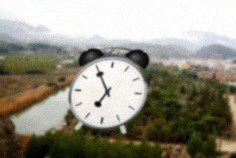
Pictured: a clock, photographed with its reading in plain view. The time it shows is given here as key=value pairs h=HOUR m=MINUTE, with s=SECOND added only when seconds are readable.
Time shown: h=6 m=55
